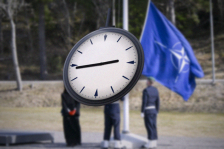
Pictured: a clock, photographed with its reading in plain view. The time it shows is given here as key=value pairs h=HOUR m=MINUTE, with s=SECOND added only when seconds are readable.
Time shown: h=2 m=44
